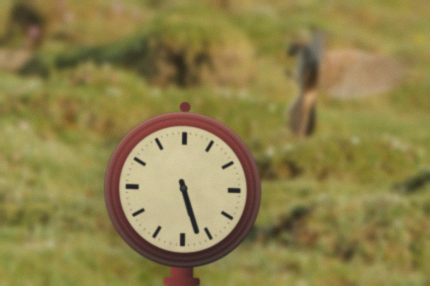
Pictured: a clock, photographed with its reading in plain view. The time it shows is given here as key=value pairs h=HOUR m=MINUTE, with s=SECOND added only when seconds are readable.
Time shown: h=5 m=27
